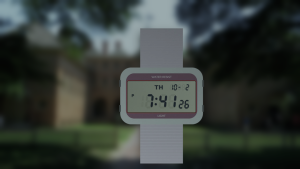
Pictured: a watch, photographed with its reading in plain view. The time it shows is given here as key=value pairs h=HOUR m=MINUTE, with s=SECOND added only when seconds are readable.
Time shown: h=7 m=41 s=26
